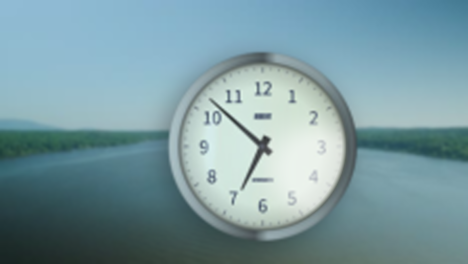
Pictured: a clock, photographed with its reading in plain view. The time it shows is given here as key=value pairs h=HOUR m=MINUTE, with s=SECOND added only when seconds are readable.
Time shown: h=6 m=52
